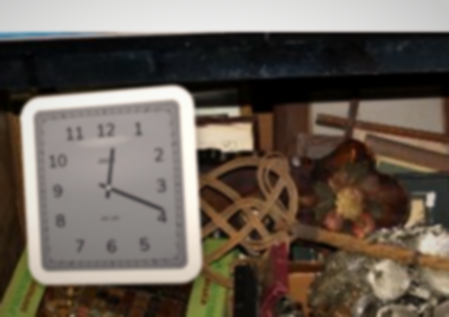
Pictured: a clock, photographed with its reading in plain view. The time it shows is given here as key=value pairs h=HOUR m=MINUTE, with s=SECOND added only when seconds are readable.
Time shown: h=12 m=19
